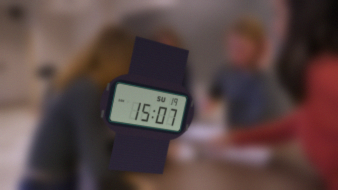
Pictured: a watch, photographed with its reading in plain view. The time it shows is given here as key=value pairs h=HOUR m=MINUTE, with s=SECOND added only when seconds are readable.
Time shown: h=15 m=7
